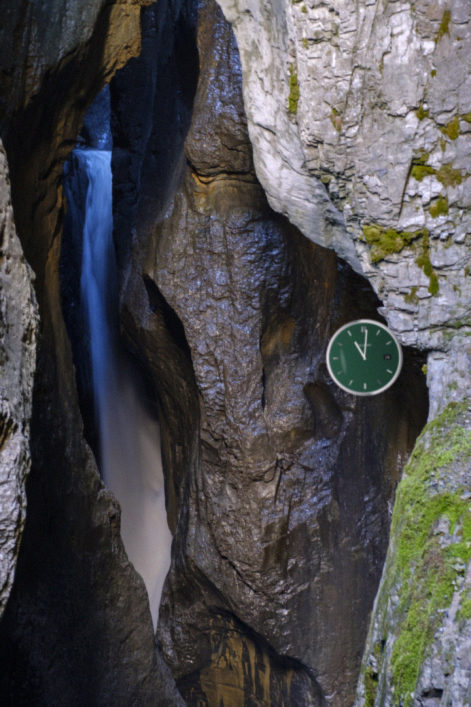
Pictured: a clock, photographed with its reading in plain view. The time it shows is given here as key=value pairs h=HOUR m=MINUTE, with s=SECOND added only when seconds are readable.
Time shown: h=11 m=1
